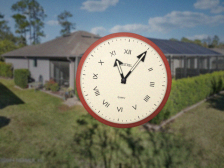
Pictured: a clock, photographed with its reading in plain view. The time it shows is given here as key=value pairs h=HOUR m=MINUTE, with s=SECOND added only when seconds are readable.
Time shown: h=11 m=5
